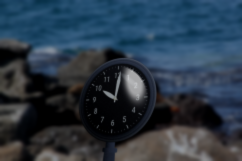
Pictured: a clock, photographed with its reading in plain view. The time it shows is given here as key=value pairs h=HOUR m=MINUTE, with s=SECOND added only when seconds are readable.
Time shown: h=10 m=1
